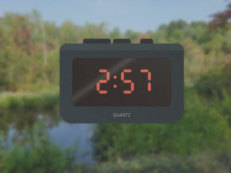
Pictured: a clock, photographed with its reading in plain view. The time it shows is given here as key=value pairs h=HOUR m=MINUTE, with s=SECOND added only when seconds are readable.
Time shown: h=2 m=57
